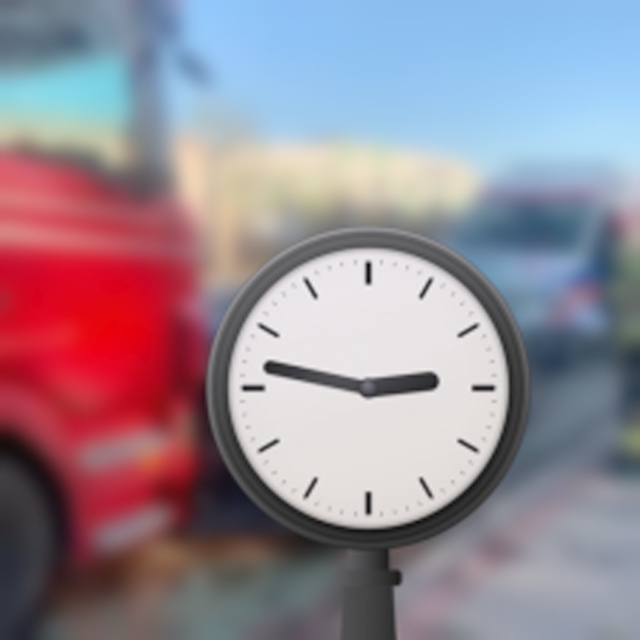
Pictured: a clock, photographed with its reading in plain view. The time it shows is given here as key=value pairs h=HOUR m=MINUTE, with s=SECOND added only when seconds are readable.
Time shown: h=2 m=47
